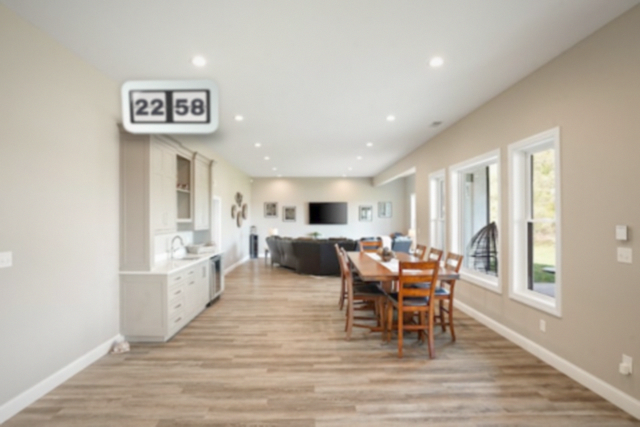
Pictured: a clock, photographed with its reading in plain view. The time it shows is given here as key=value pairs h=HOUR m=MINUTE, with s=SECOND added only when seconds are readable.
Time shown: h=22 m=58
